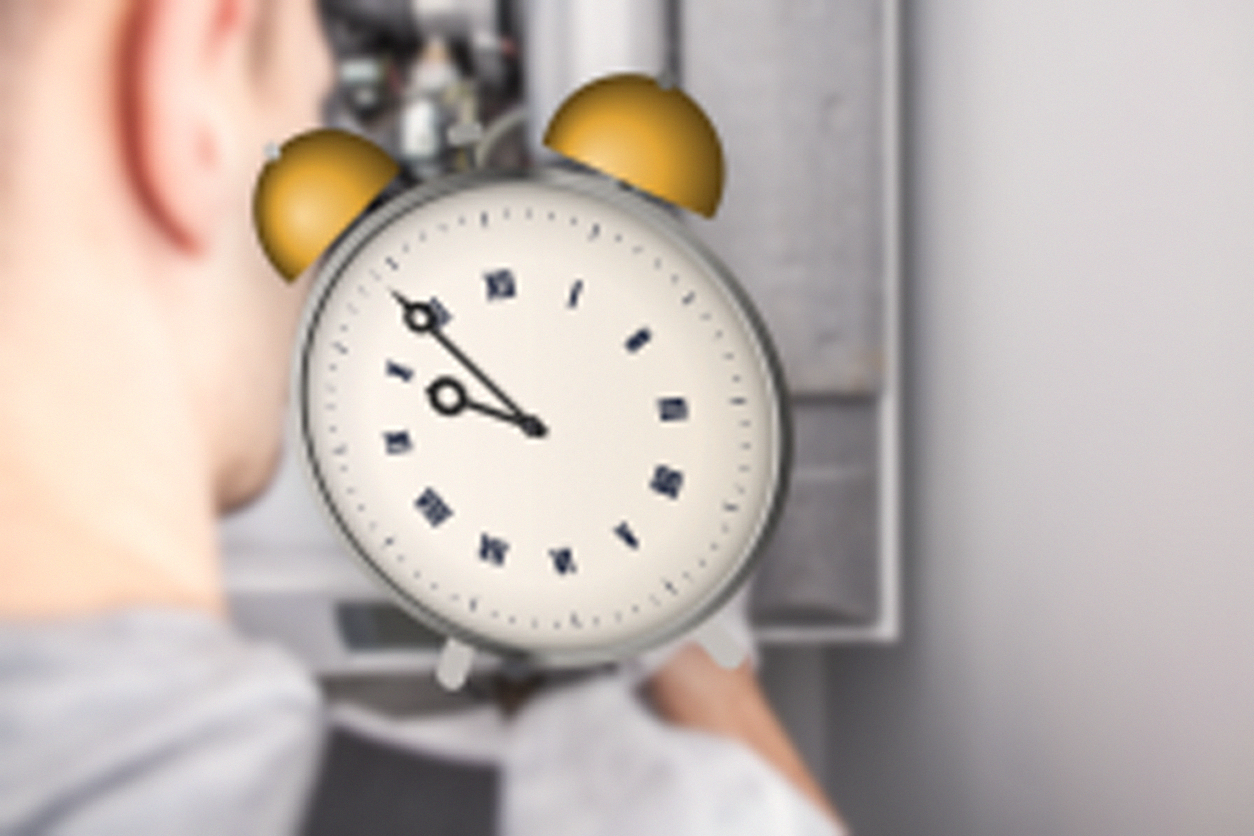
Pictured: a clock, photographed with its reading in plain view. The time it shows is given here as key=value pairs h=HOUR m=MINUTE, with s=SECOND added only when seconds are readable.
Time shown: h=9 m=54
